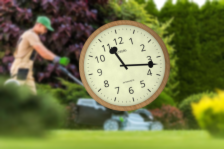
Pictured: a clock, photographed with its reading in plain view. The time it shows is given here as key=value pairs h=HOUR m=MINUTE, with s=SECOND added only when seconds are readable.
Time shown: h=11 m=17
